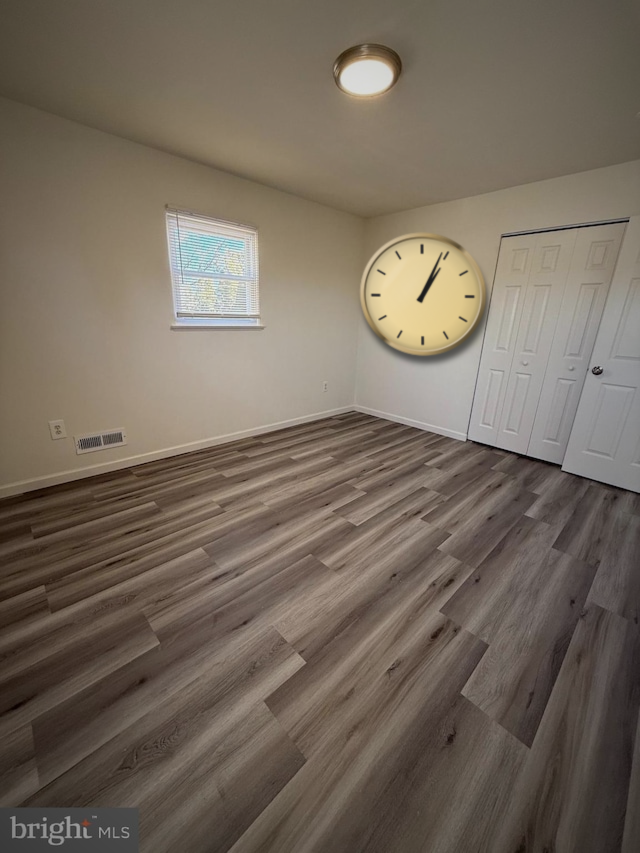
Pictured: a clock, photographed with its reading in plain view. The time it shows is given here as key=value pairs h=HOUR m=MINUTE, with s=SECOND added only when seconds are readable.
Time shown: h=1 m=4
